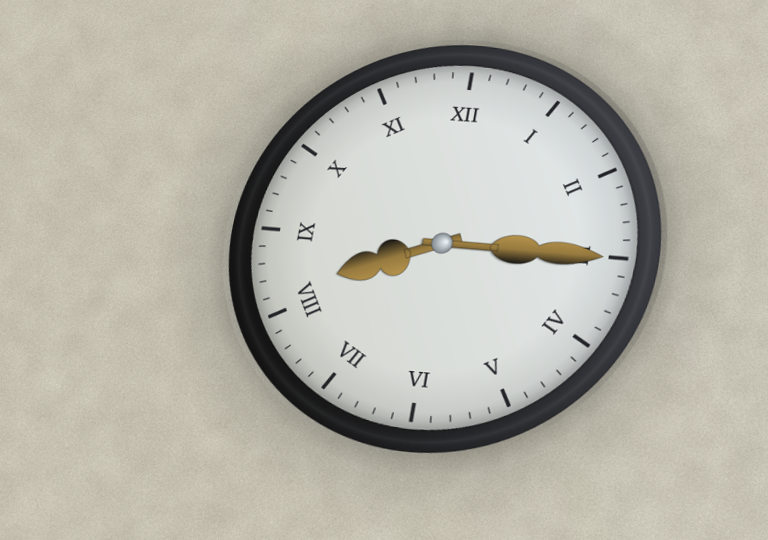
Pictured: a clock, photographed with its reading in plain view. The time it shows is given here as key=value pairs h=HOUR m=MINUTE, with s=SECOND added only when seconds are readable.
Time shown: h=8 m=15
